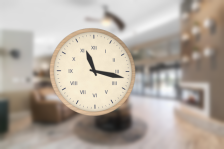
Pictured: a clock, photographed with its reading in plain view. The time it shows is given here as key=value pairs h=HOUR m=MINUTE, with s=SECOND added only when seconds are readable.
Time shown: h=11 m=17
